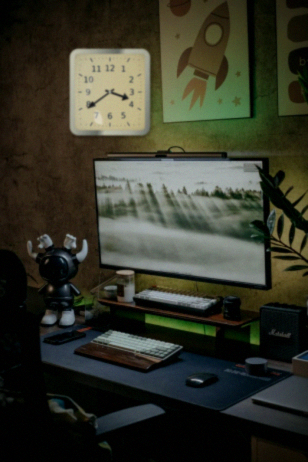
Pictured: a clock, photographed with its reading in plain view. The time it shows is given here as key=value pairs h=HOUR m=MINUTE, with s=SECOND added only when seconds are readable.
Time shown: h=3 m=39
